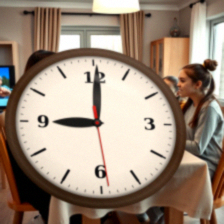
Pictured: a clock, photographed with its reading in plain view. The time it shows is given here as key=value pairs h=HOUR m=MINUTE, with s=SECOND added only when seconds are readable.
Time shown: h=9 m=0 s=29
